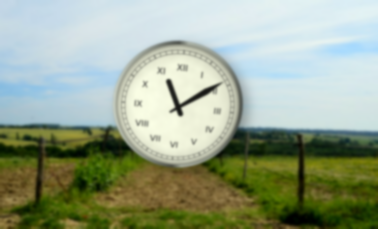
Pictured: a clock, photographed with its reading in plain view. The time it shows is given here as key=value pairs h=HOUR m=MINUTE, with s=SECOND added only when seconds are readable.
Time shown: h=11 m=9
